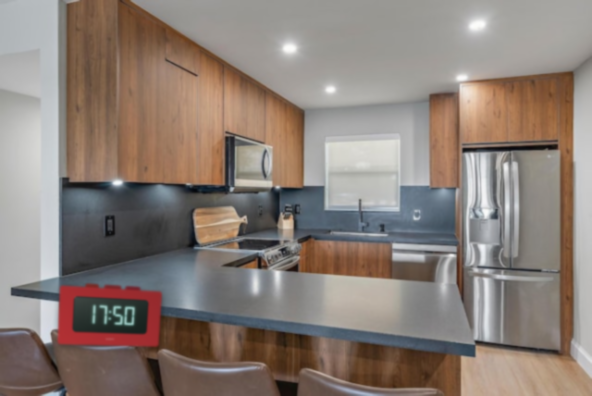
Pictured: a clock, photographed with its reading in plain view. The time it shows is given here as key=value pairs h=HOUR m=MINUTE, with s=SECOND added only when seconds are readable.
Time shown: h=17 m=50
